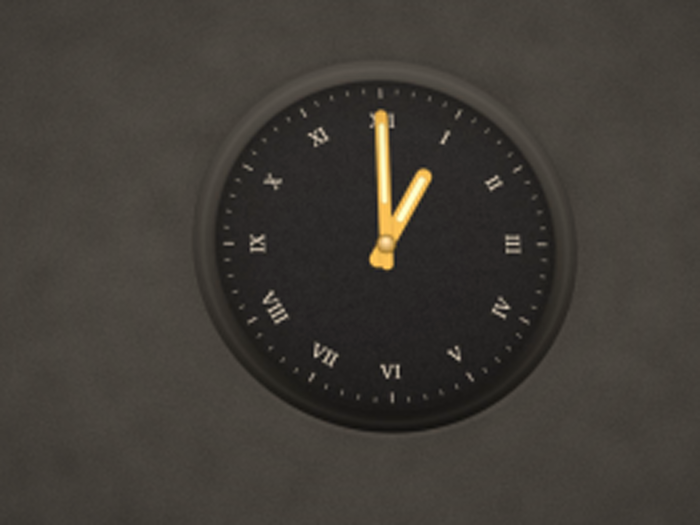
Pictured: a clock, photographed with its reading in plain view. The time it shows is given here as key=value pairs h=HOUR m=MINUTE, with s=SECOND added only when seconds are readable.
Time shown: h=1 m=0
